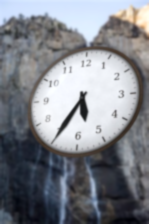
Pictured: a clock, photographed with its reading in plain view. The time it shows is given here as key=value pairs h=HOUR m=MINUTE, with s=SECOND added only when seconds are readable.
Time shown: h=5 m=35
